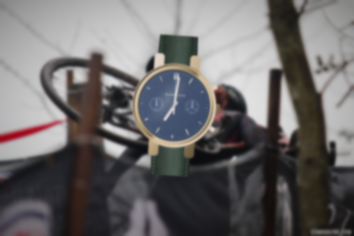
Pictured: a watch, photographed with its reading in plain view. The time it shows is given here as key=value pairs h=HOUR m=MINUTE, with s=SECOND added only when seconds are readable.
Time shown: h=7 m=1
